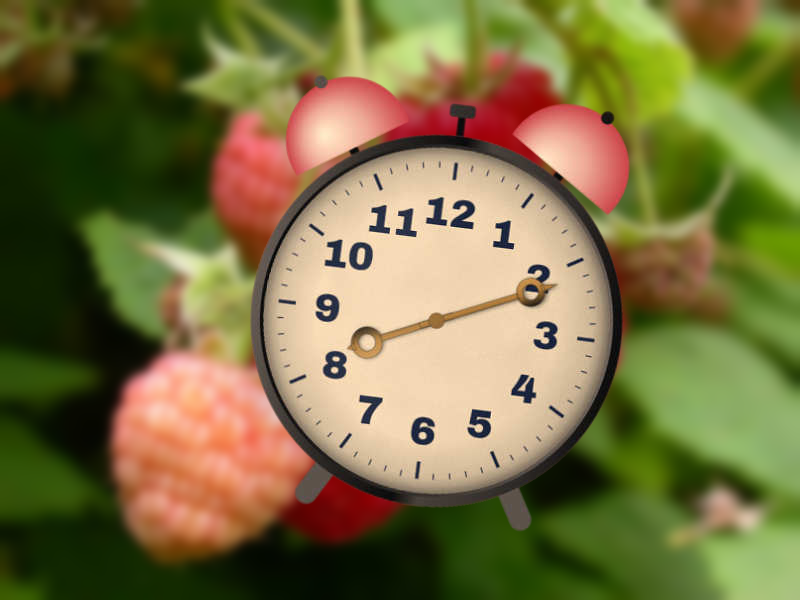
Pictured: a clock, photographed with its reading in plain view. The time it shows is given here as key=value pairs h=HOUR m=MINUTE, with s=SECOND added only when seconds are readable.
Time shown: h=8 m=11
